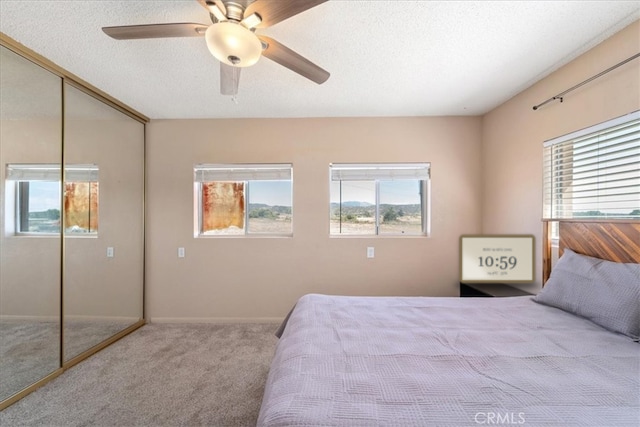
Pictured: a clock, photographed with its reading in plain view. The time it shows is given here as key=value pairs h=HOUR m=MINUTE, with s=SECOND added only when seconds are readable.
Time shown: h=10 m=59
